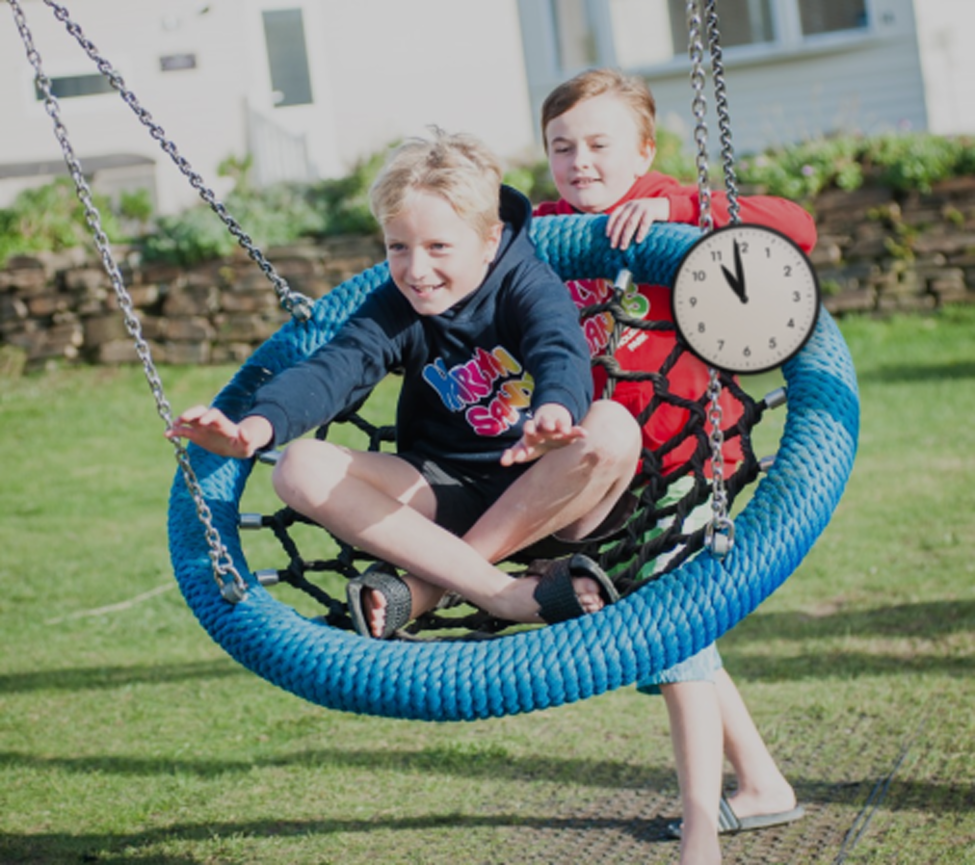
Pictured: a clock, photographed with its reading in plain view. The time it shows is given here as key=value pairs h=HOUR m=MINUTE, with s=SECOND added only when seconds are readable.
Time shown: h=10 m=59
